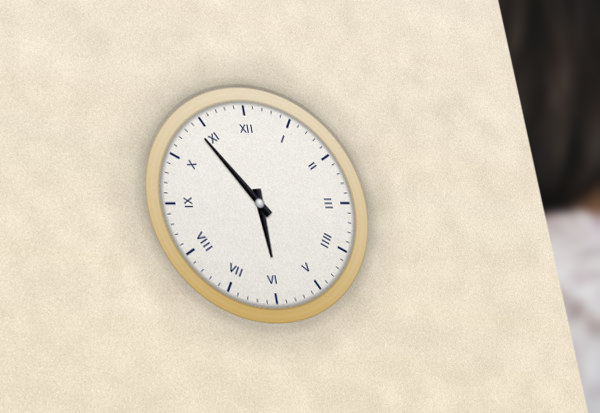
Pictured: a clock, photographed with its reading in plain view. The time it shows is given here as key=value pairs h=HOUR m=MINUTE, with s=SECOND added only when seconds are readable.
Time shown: h=5 m=54
